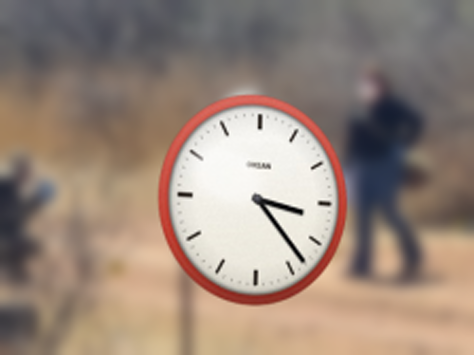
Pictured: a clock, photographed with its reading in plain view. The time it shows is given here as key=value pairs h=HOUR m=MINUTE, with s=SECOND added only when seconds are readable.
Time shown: h=3 m=23
